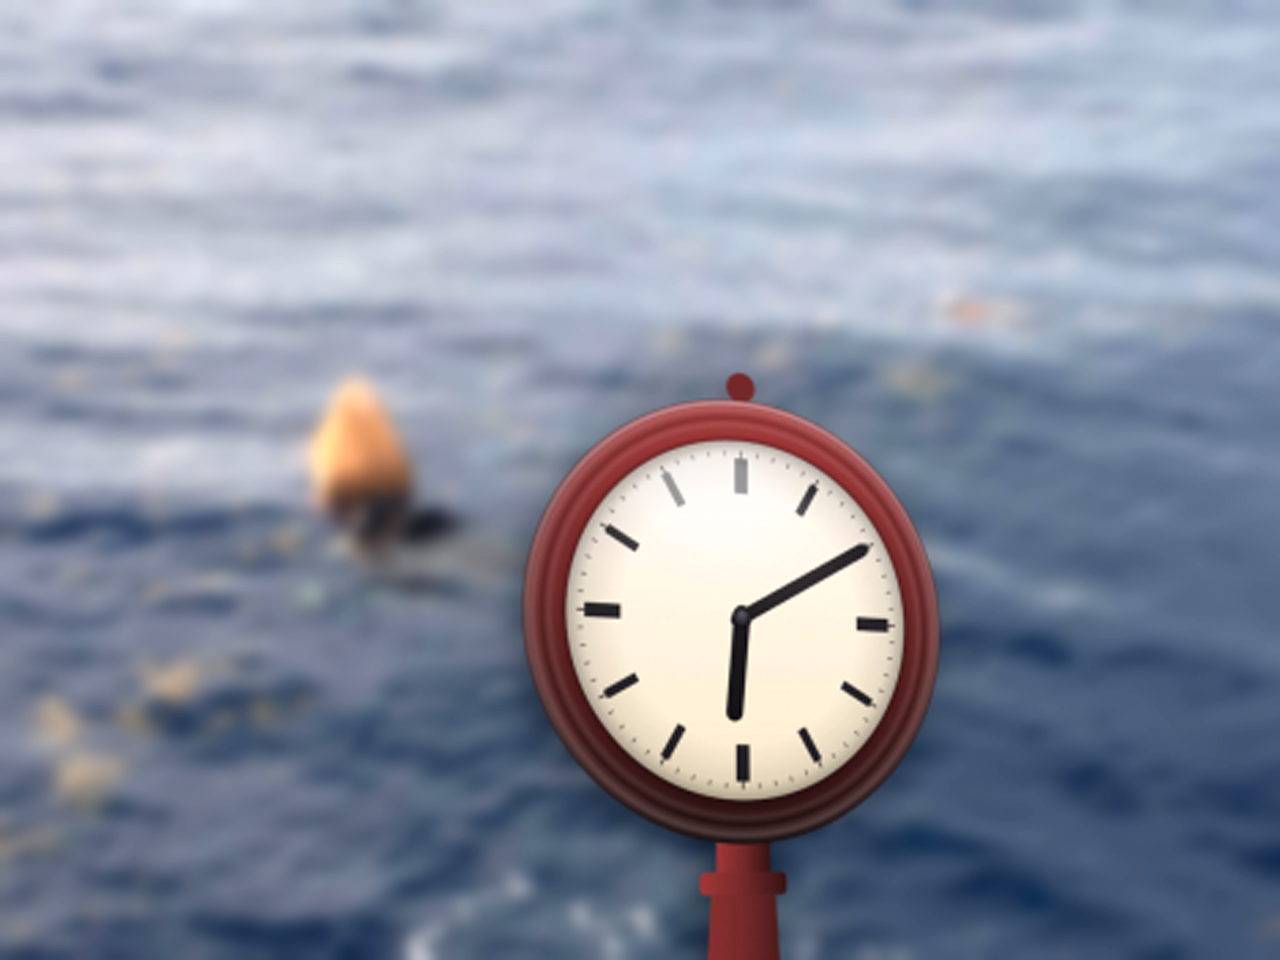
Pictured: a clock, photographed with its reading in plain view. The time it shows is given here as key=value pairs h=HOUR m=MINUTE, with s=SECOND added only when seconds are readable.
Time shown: h=6 m=10
